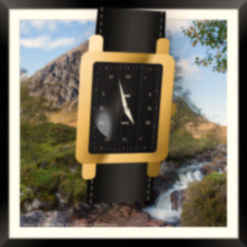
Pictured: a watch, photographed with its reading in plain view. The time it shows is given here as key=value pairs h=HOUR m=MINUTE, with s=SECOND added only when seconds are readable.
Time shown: h=4 m=57
